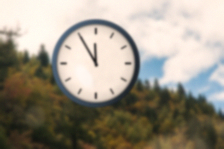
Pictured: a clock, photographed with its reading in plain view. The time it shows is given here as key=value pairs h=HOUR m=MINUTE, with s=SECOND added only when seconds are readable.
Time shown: h=11 m=55
